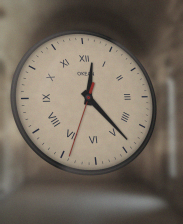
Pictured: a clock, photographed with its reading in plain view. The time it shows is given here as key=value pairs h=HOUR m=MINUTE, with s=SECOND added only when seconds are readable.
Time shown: h=12 m=23 s=34
